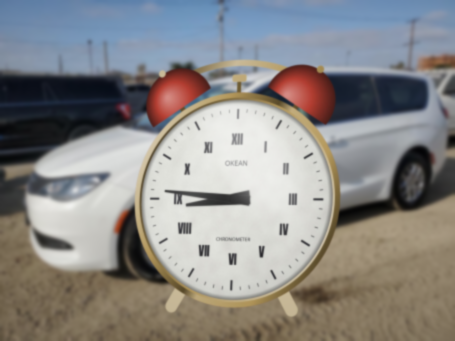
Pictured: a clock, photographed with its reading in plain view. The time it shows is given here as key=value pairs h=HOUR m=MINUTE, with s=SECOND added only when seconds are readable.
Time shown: h=8 m=46
